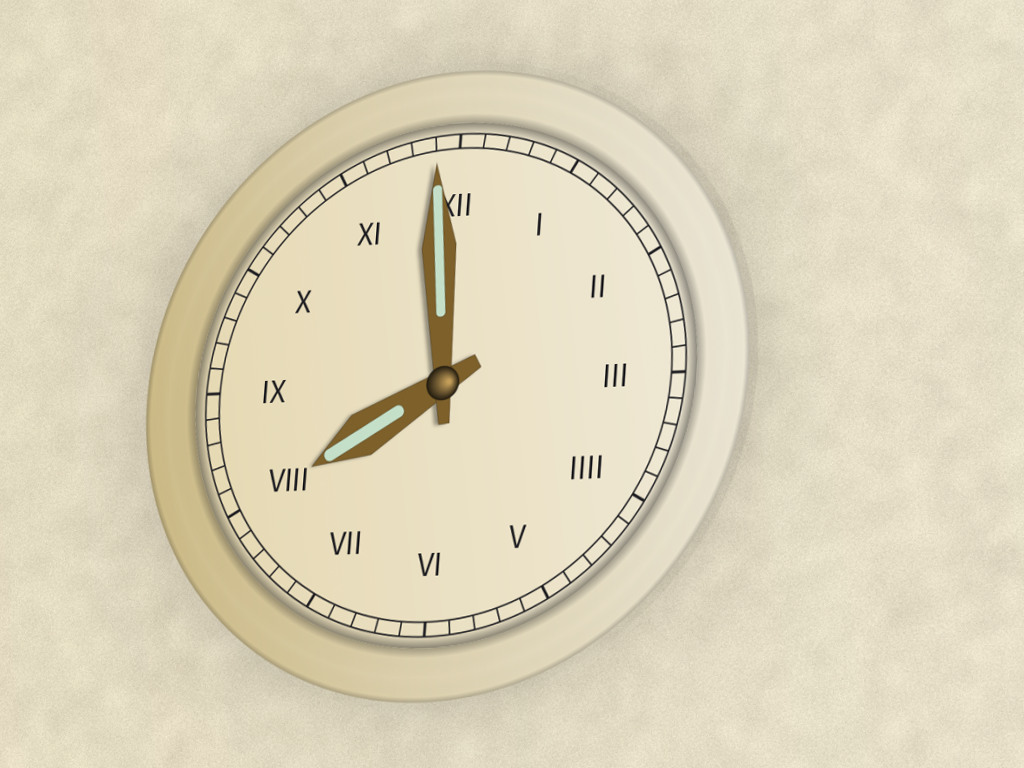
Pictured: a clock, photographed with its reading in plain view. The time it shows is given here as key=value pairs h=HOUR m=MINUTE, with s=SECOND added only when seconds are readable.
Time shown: h=7 m=59
